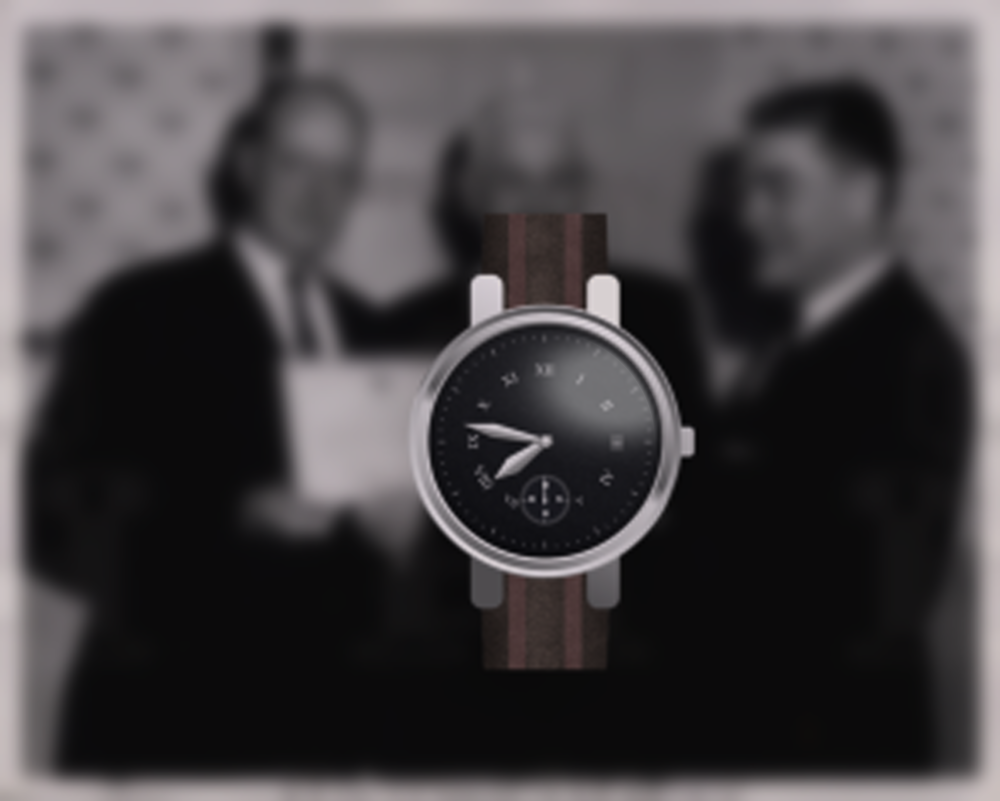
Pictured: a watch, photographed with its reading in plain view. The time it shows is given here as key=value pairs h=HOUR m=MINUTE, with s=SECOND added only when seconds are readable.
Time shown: h=7 m=47
